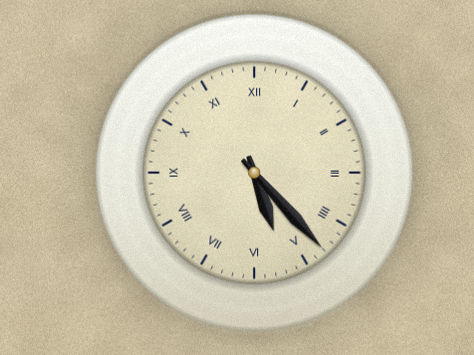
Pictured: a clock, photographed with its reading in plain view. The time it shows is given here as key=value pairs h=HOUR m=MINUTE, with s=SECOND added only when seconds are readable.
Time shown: h=5 m=23
